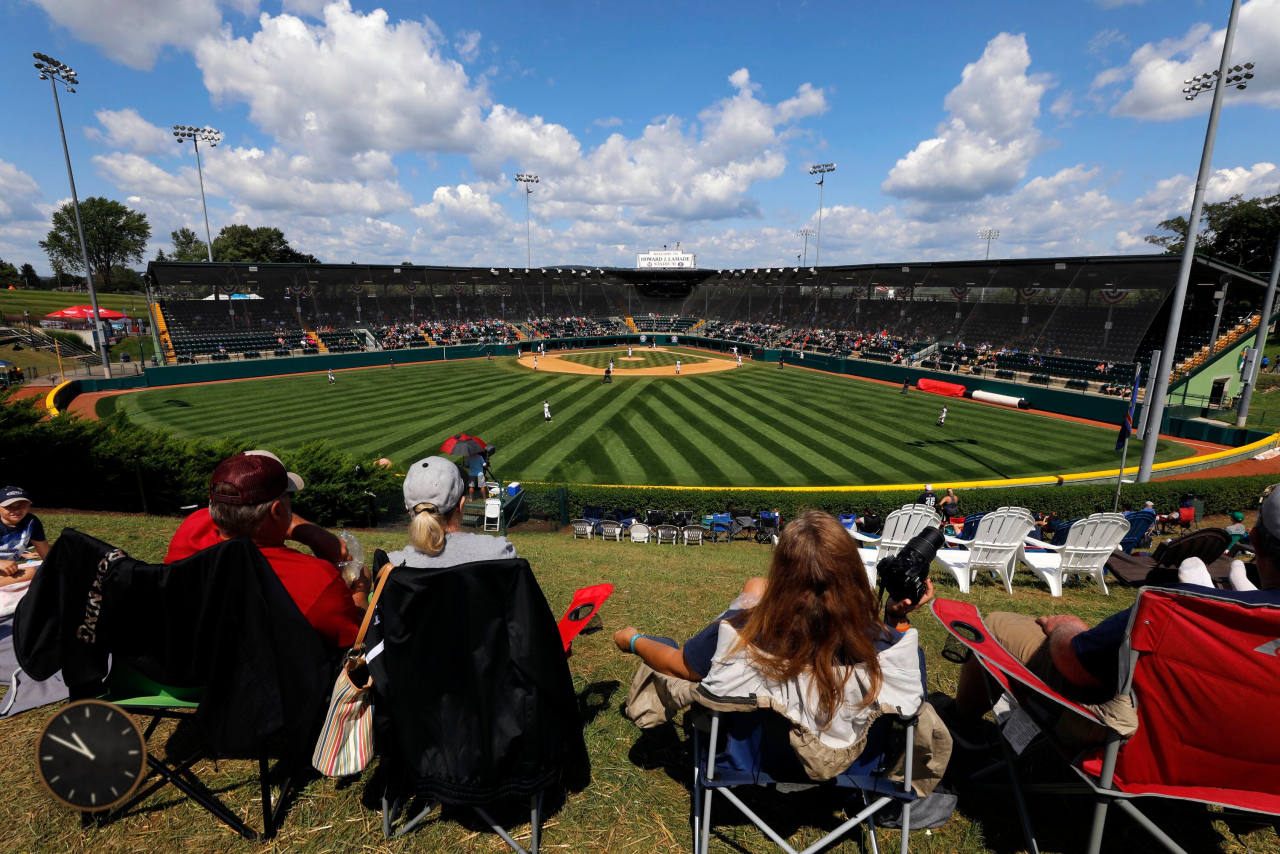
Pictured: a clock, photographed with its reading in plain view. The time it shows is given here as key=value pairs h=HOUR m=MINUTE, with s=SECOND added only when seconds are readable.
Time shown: h=10 m=50
